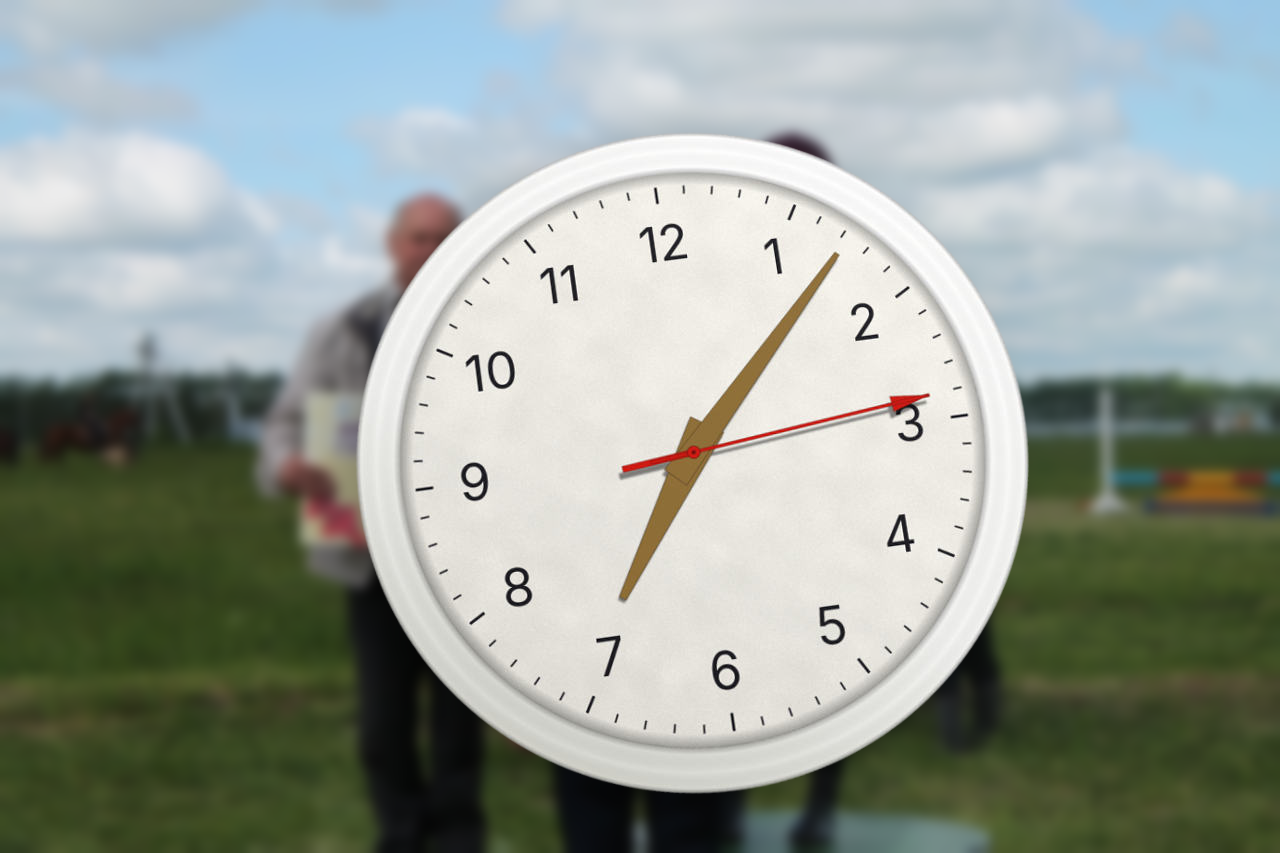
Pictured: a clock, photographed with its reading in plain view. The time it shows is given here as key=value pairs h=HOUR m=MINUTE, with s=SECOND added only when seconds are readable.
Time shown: h=7 m=7 s=14
